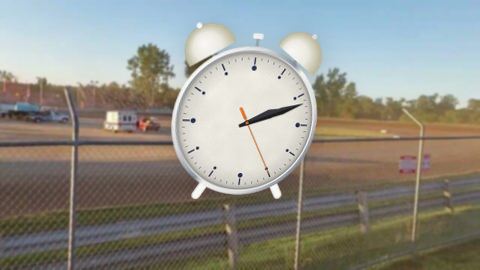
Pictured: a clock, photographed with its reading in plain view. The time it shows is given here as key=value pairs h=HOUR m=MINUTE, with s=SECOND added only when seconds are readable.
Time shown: h=2 m=11 s=25
